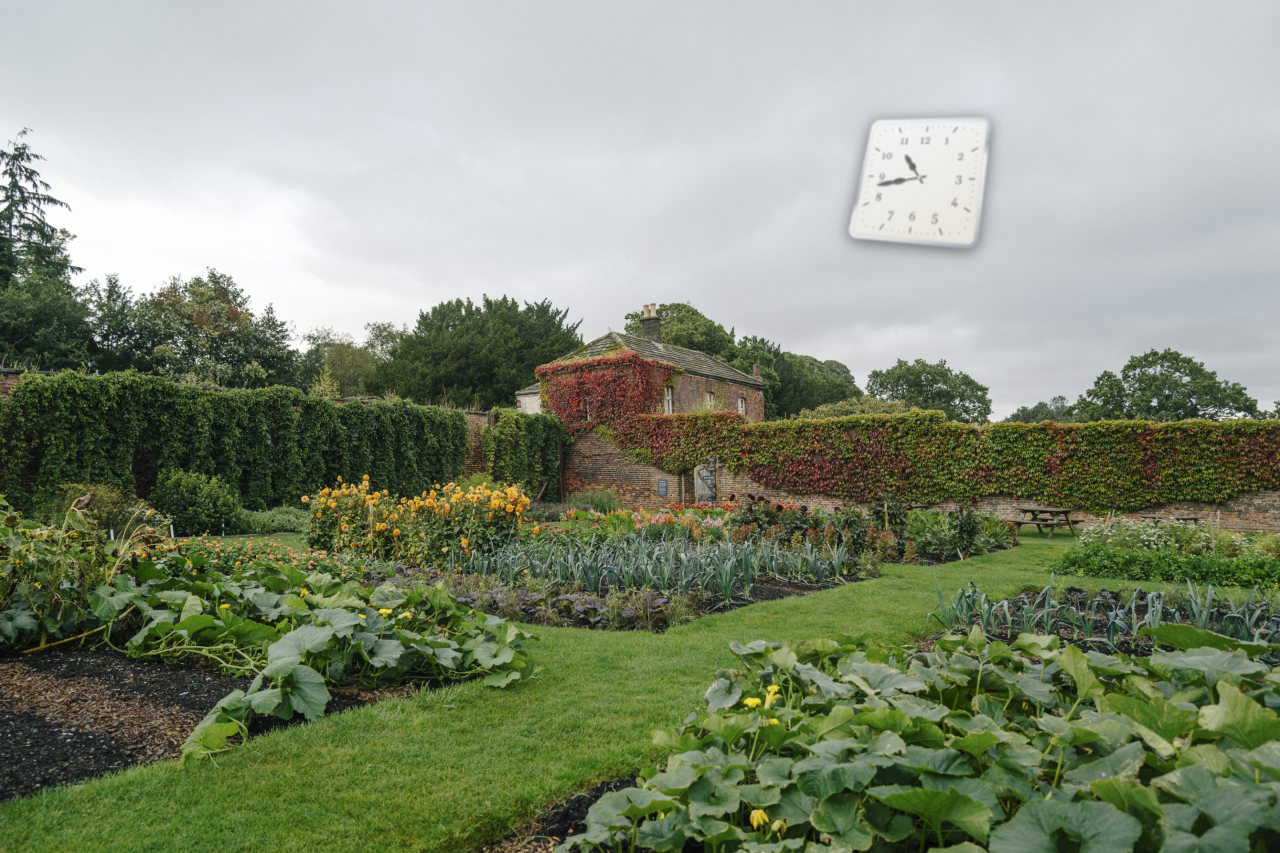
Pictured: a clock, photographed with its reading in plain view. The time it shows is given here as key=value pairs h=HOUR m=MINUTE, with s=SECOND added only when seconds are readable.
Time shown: h=10 m=43
